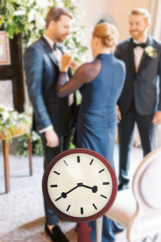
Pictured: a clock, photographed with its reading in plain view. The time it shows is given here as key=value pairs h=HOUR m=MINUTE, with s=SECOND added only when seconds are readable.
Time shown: h=3 m=40
